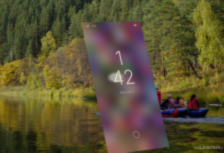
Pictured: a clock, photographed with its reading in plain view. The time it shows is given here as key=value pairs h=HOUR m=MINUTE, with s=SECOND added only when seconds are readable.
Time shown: h=1 m=42
